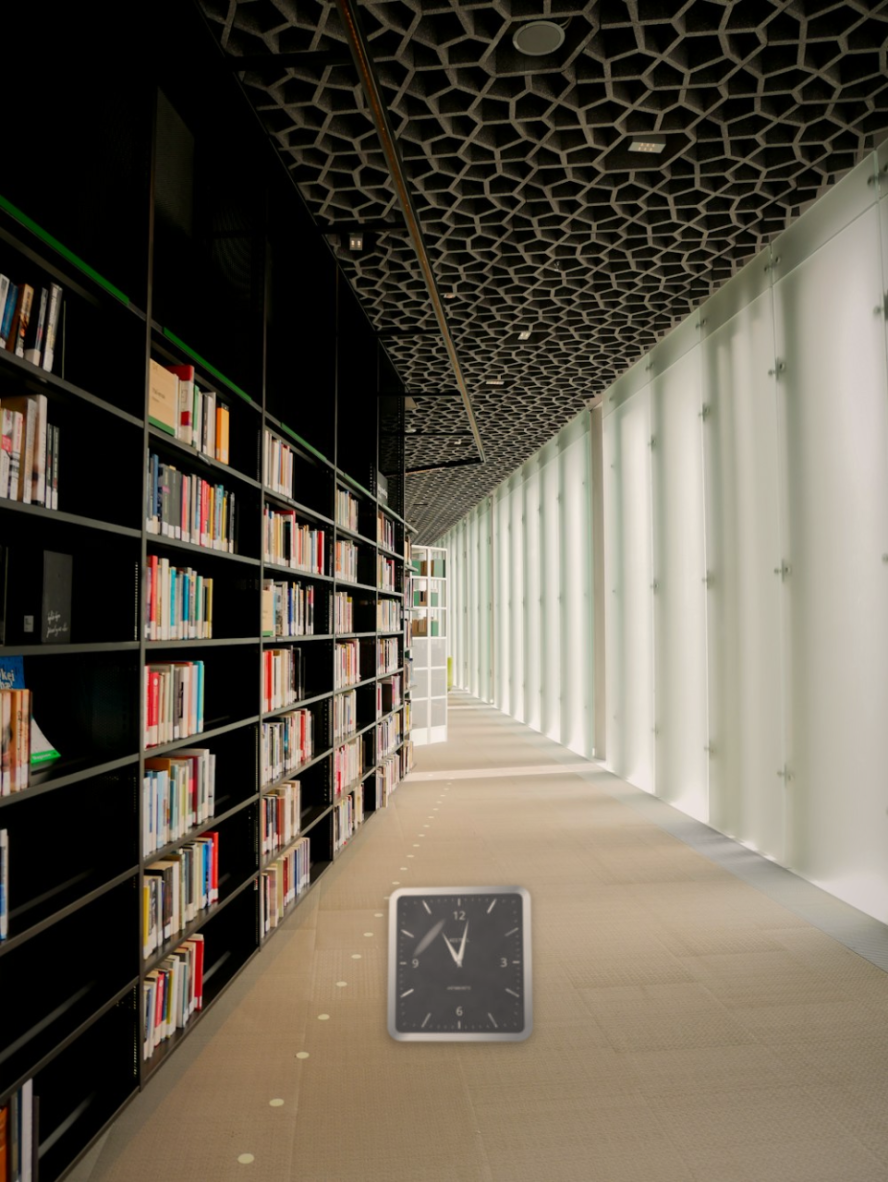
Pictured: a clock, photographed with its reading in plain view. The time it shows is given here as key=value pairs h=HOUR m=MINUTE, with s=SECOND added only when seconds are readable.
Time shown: h=11 m=2
